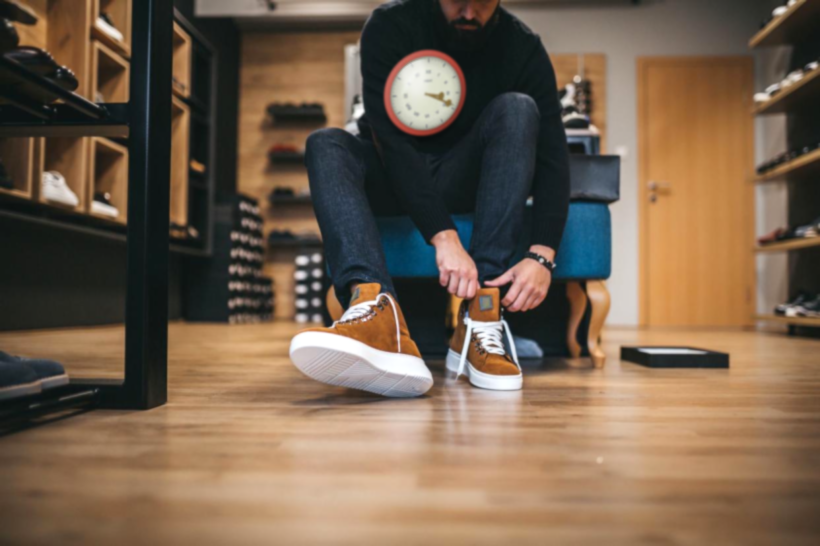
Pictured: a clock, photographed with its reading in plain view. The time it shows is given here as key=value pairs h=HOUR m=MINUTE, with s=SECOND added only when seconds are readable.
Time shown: h=3 m=19
